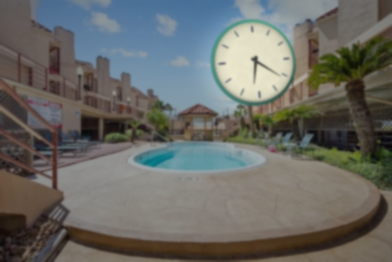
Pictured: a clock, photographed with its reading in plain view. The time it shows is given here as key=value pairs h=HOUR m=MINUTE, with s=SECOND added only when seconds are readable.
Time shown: h=6 m=21
